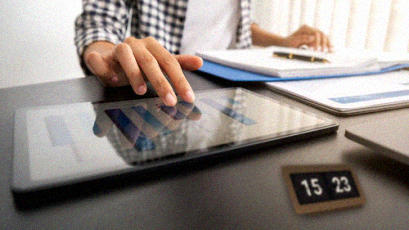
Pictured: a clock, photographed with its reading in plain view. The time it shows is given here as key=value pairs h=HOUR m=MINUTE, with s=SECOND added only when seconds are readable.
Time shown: h=15 m=23
